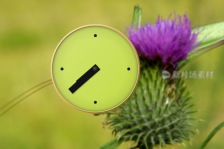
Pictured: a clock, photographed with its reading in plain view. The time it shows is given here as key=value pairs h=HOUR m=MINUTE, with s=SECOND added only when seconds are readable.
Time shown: h=7 m=38
